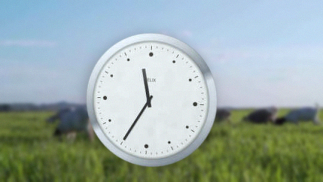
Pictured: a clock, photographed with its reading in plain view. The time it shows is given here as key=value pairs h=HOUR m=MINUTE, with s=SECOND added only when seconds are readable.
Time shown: h=11 m=35
